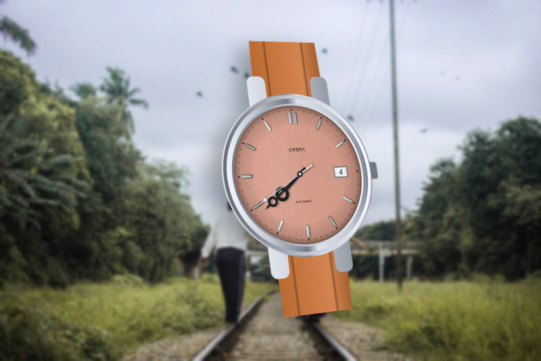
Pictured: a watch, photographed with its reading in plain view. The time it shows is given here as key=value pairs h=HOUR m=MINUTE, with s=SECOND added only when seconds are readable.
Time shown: h=7 m=38 s=40
